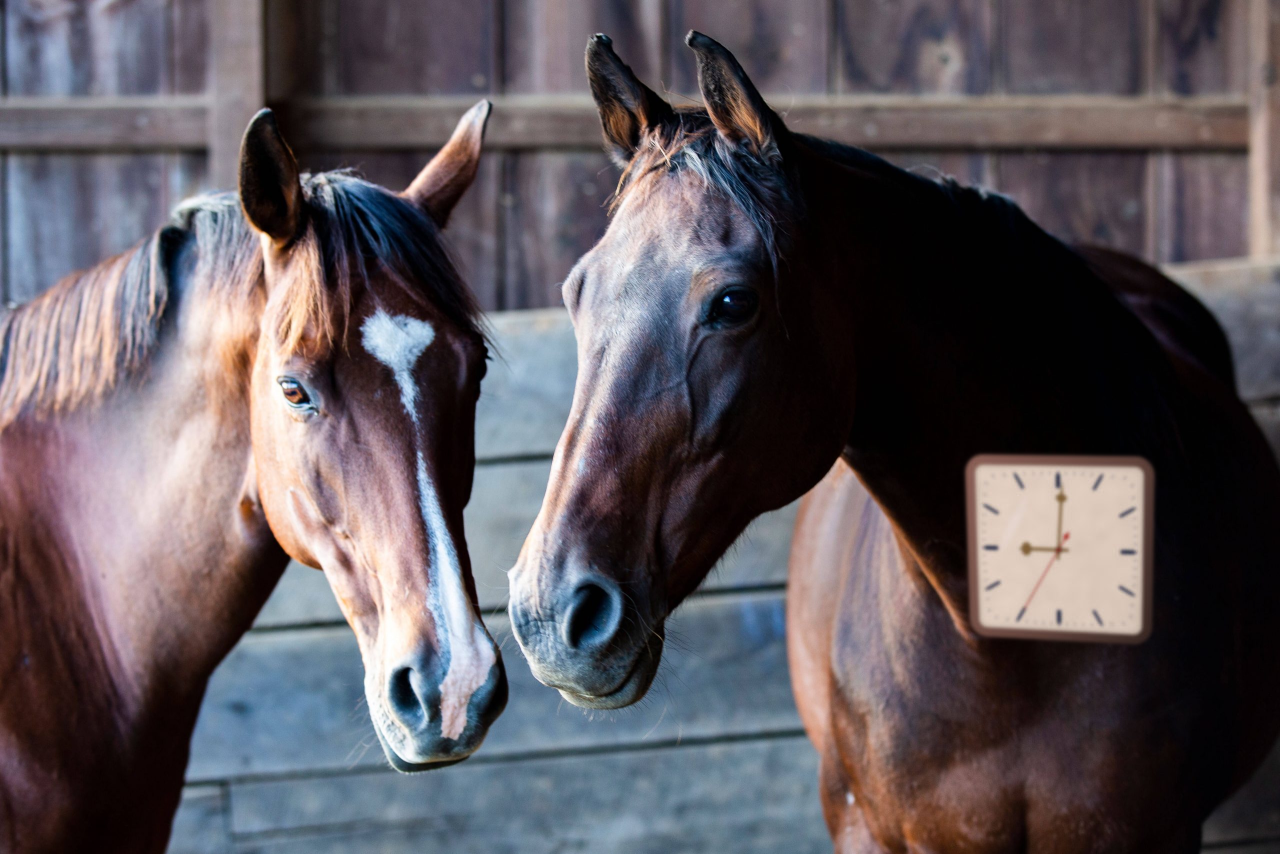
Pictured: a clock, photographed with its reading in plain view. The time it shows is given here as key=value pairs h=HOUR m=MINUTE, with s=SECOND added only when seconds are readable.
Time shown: h=9 m=0 s=35
